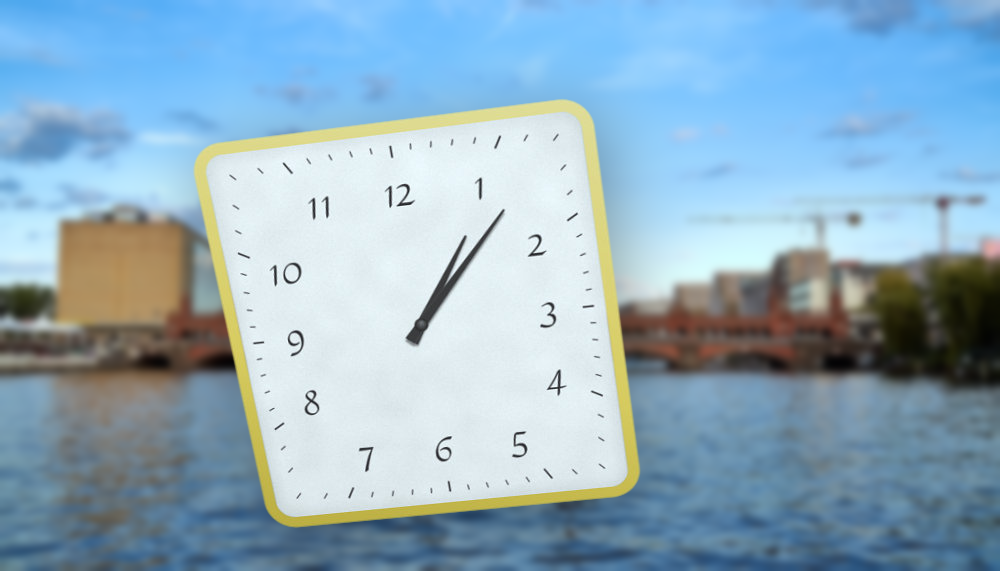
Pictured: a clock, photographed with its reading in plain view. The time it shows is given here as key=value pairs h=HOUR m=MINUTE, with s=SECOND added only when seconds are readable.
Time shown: h=1 m=7
